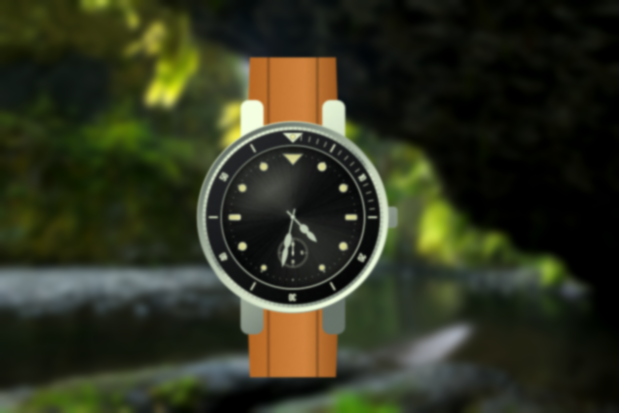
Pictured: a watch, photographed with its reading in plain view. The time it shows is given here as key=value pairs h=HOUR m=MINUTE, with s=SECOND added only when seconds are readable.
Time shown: h=4 m=32
